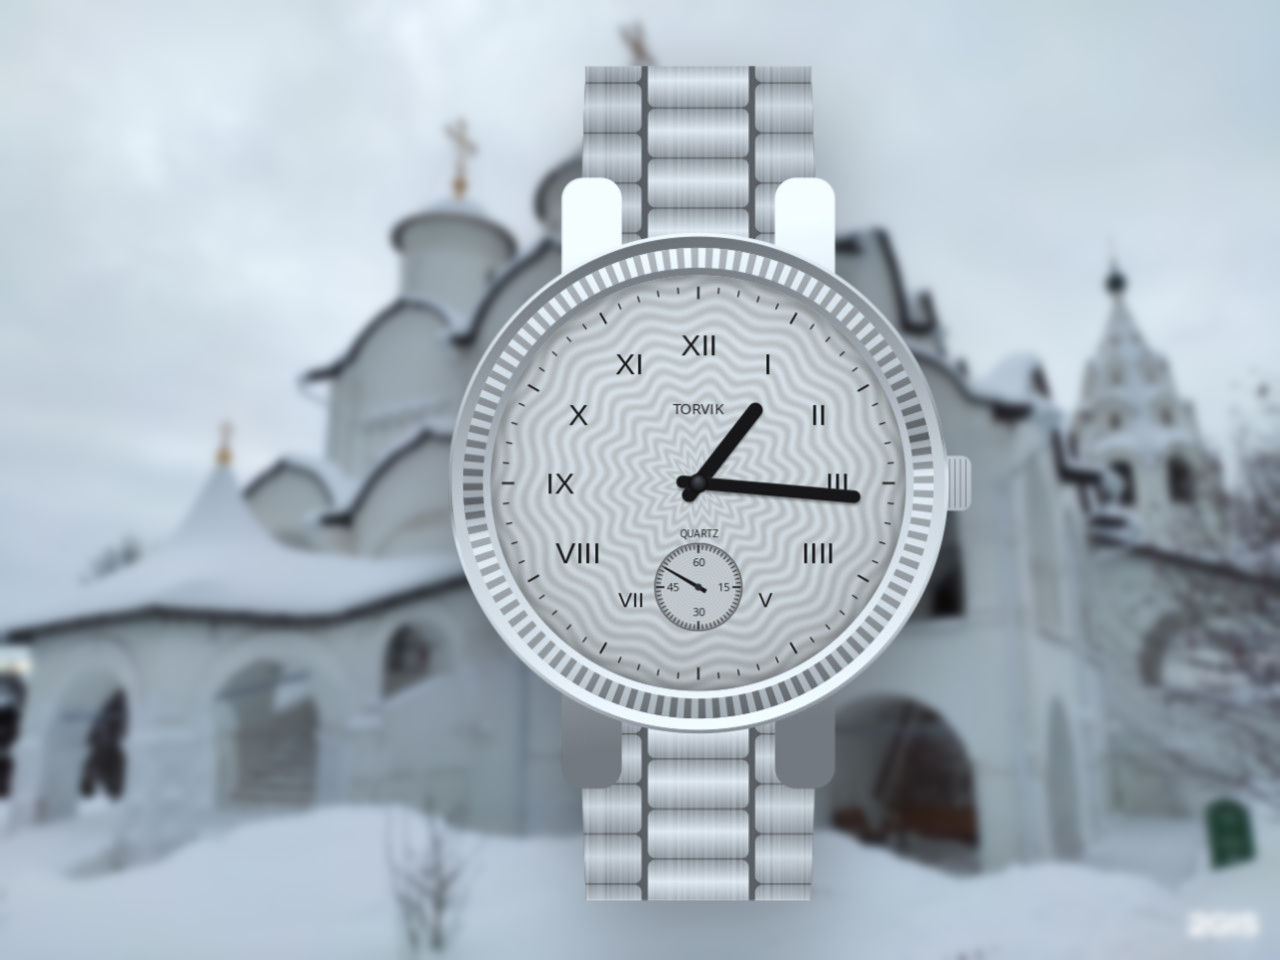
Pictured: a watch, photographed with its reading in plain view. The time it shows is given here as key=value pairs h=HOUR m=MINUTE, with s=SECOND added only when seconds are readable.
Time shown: h=1 m=15 s=50
